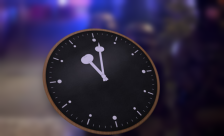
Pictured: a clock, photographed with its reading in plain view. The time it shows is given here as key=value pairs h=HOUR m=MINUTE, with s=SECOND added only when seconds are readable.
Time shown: h=11 m=1
